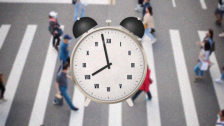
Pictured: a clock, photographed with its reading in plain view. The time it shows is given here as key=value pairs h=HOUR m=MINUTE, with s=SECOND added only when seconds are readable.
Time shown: h=7 m=58
